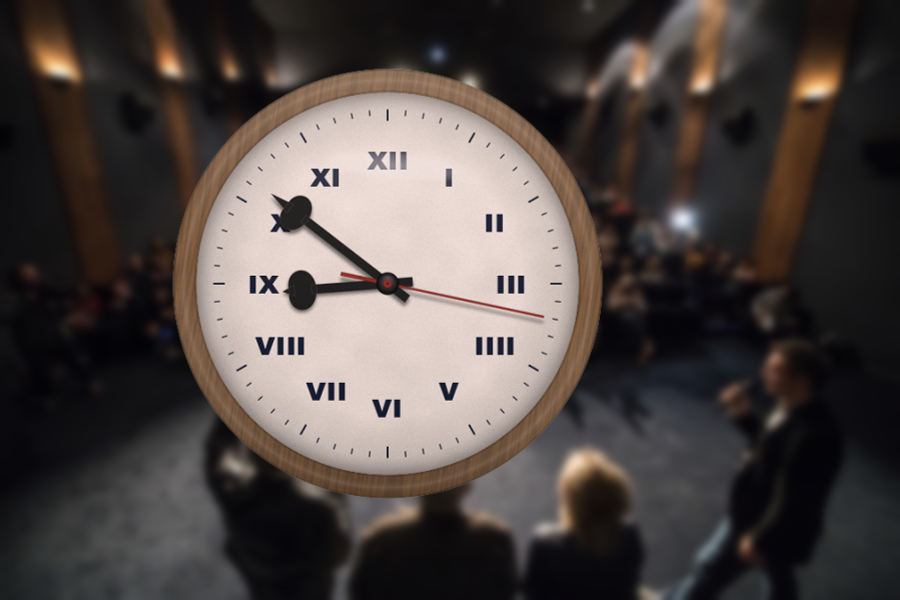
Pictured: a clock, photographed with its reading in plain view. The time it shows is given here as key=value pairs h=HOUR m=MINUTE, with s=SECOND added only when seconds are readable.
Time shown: h=8 m=51 s=17
